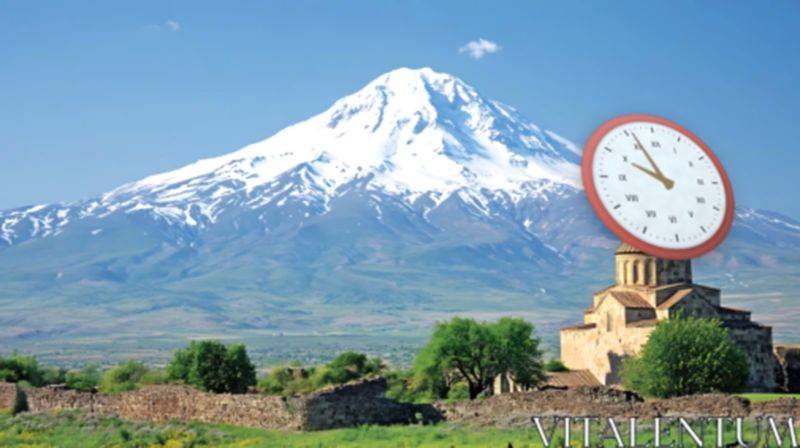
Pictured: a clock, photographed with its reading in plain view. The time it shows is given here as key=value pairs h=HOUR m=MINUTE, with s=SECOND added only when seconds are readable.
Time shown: h=9 m=56
